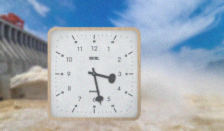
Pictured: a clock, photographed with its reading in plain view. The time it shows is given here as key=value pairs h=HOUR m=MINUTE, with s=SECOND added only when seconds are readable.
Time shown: h=3 m=28
